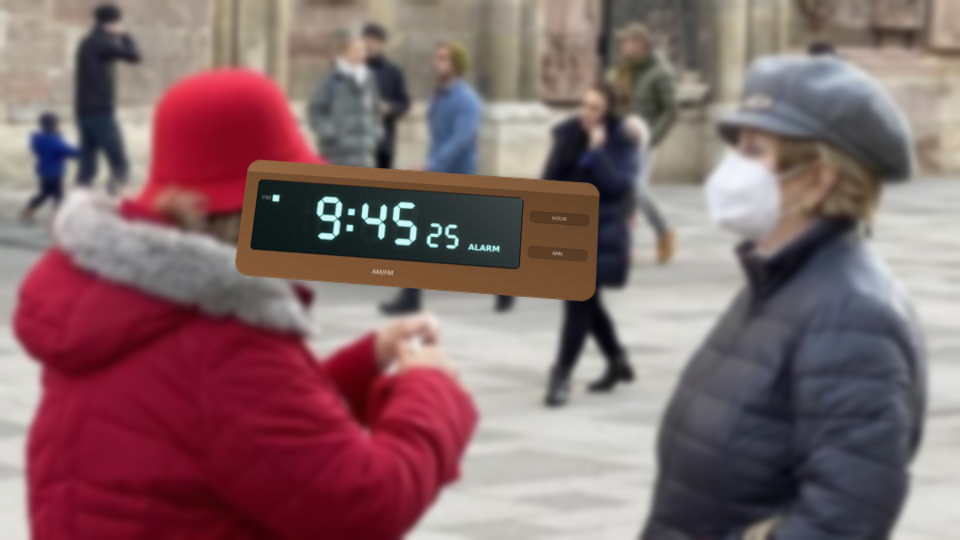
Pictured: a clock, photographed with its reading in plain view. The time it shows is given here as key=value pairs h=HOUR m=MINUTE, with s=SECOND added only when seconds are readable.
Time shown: h=9 m=45 s=25
